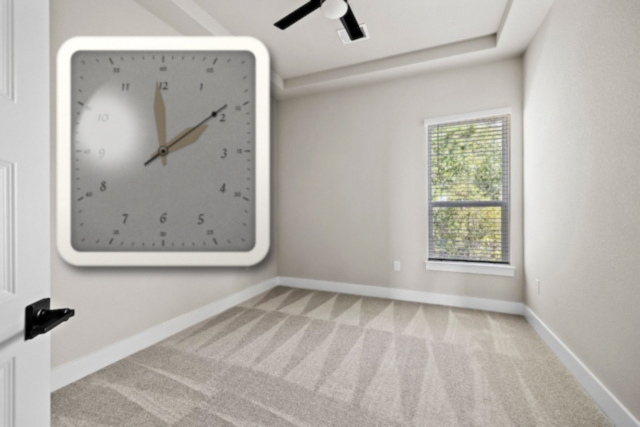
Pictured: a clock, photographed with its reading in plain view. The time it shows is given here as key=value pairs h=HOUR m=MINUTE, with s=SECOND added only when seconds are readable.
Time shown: h=1 m=59 s=9
